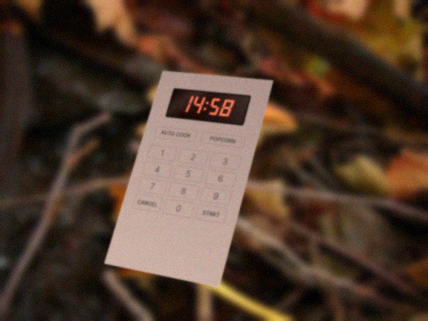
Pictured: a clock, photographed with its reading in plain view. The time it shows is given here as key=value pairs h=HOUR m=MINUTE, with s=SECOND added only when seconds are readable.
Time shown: h=14 m=58
